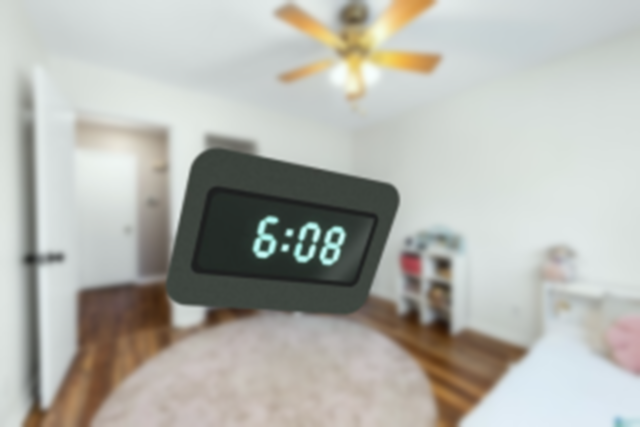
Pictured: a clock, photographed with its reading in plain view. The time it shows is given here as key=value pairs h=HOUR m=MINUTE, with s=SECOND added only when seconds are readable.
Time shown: h=6 m=8
